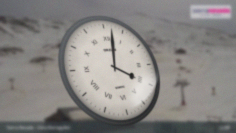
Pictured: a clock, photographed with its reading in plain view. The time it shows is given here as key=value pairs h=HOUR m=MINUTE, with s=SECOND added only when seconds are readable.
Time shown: h=4 m=2
